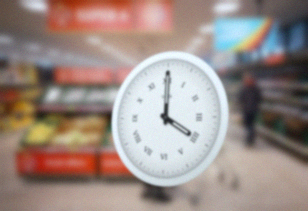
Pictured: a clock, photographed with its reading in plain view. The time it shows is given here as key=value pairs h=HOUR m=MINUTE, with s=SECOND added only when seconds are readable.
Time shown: h=4 m=0
